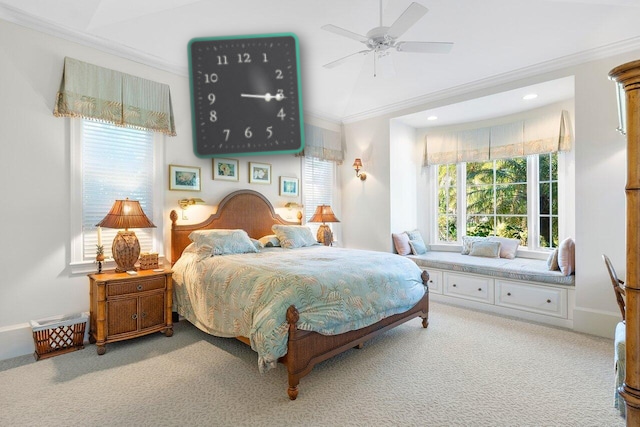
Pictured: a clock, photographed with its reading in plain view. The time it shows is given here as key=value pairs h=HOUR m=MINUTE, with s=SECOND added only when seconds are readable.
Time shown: h=3 m=16
